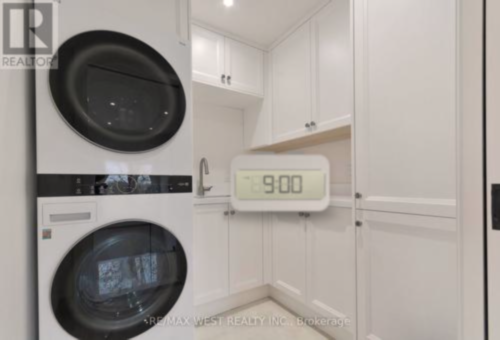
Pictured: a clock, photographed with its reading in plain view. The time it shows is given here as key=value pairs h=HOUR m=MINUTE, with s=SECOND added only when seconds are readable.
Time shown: h=9 m=0
